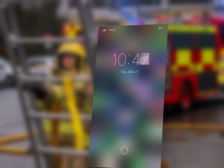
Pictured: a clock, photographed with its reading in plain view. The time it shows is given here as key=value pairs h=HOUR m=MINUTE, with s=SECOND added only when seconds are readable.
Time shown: h=10 m=47
